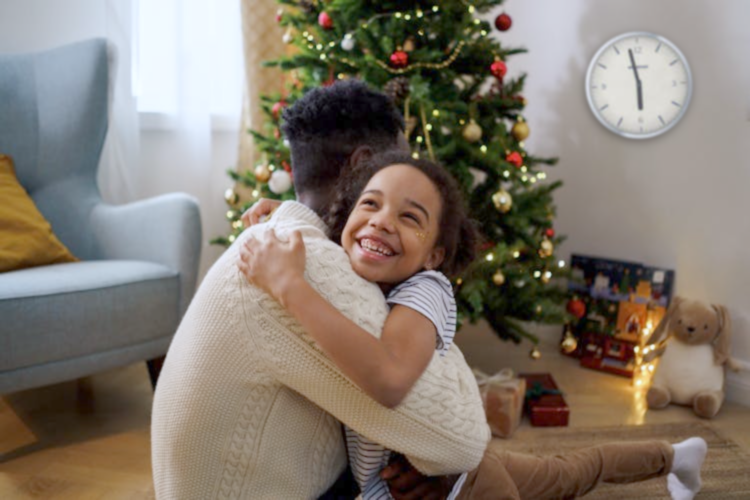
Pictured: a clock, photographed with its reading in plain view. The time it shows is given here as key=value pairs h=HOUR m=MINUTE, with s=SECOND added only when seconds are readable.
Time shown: h=5 m=58
